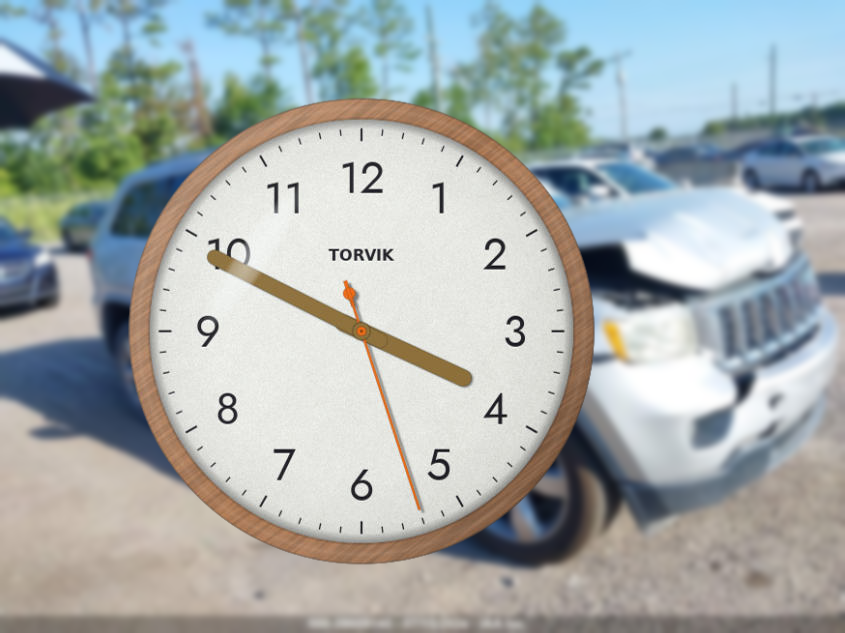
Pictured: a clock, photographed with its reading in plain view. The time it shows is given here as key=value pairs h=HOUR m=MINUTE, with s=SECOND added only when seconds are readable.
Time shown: h=3 m=49 s=27
